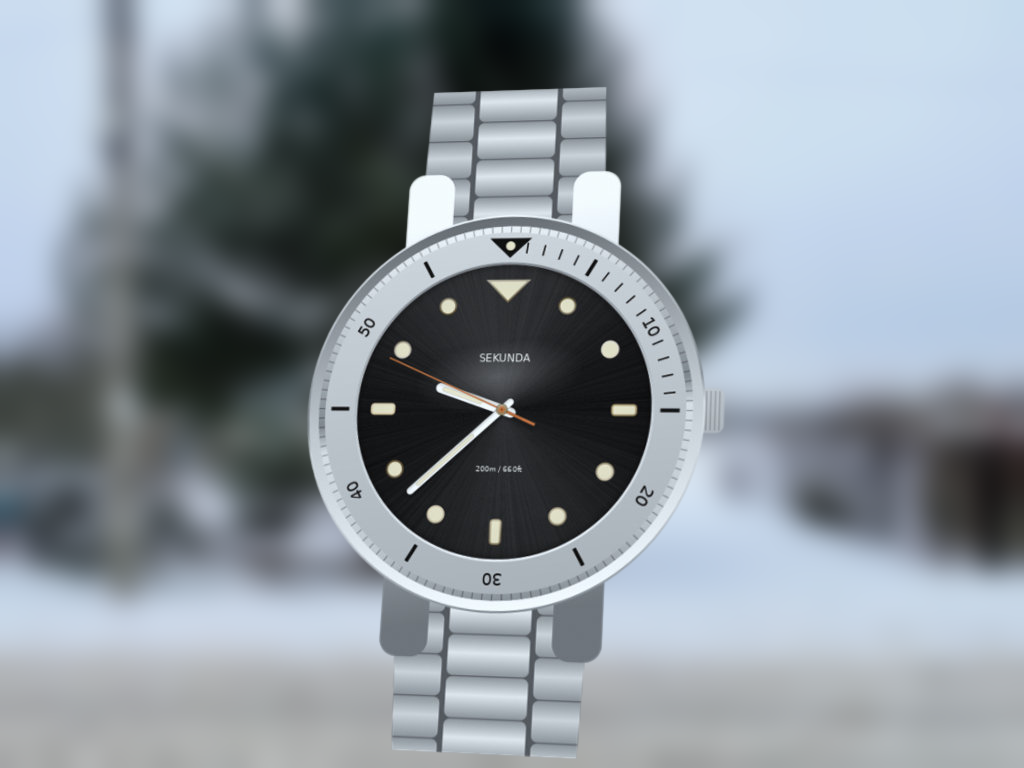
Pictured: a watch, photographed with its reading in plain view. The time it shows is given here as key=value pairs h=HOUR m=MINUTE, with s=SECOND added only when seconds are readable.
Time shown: h=9 m=37 s=49
